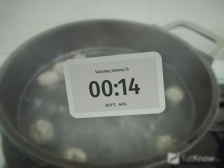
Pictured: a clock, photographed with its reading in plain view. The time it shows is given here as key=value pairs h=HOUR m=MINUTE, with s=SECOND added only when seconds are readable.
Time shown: h=0 m=14
